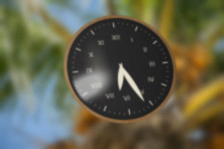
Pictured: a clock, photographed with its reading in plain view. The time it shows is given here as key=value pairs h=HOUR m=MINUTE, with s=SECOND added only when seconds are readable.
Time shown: h=6 m=26
